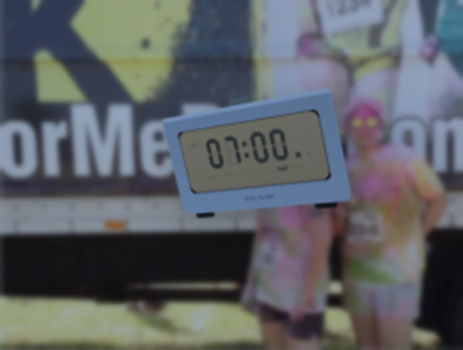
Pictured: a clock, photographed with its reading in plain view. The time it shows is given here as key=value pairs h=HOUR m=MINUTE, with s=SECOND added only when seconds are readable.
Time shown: h=7 m=0
